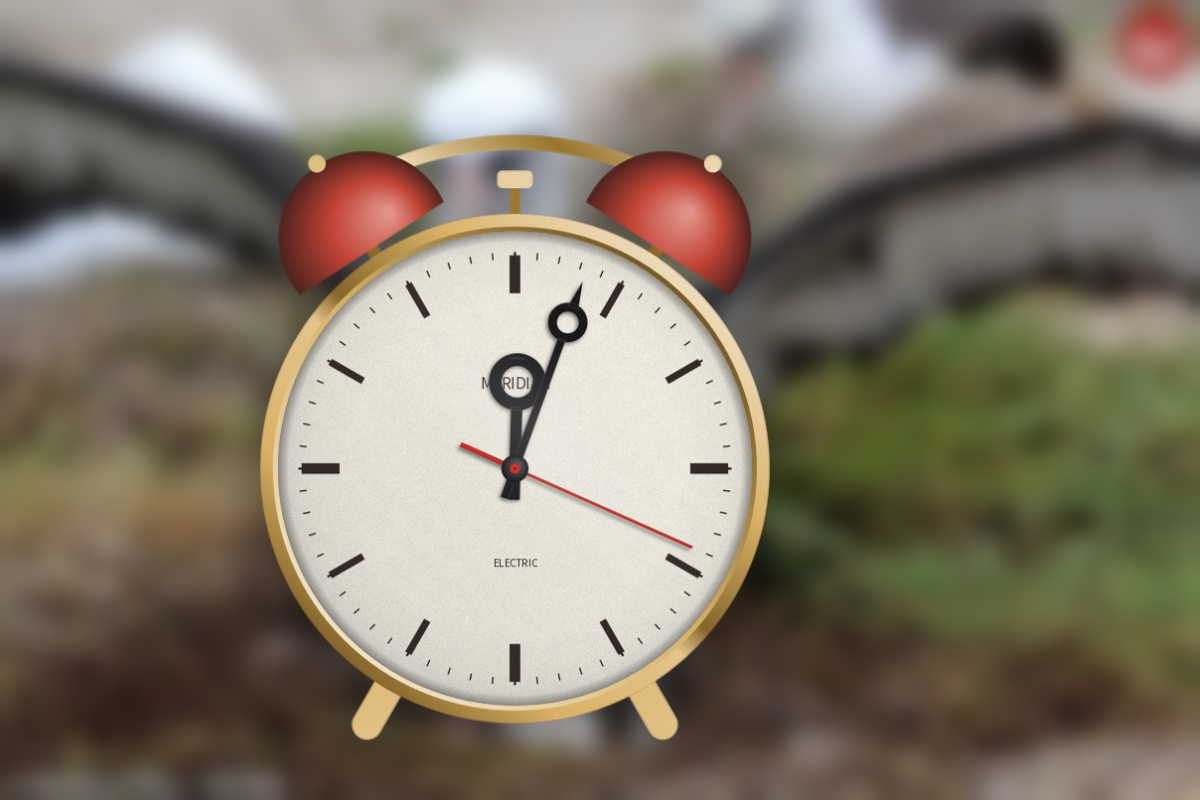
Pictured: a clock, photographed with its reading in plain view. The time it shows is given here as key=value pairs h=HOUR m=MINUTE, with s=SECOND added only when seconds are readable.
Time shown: h=12 m=3 s=19
